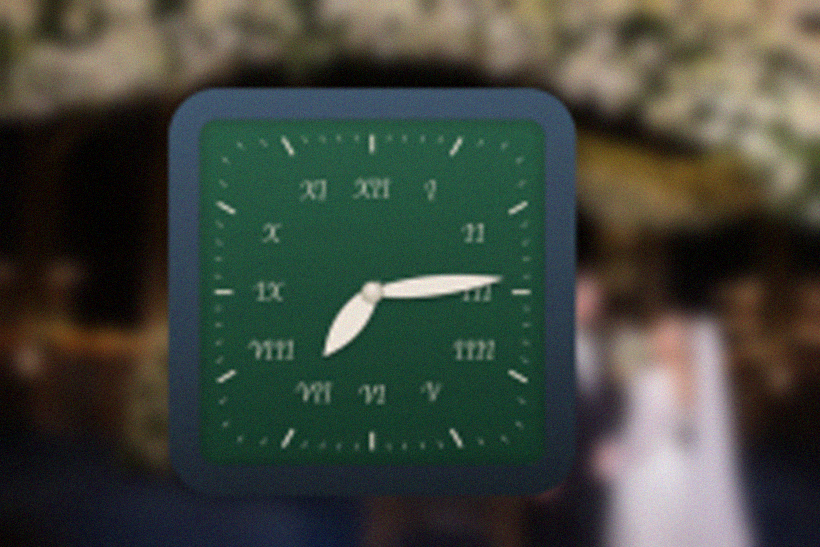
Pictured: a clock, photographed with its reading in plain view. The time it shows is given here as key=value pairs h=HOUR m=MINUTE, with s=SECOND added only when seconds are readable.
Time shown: h=7 m=14
